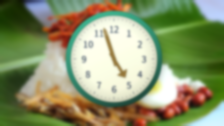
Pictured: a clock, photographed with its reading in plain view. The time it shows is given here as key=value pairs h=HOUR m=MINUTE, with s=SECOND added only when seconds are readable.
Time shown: h=4 m=57
